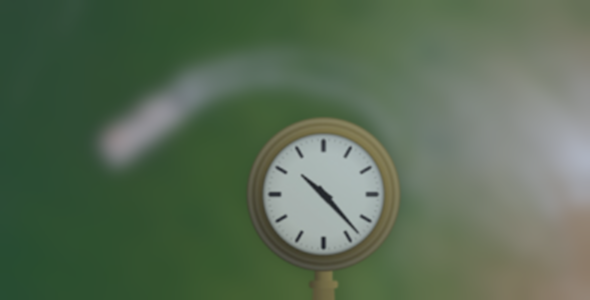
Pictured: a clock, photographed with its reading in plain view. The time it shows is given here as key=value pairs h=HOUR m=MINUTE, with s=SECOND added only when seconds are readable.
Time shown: h=10 m=23
